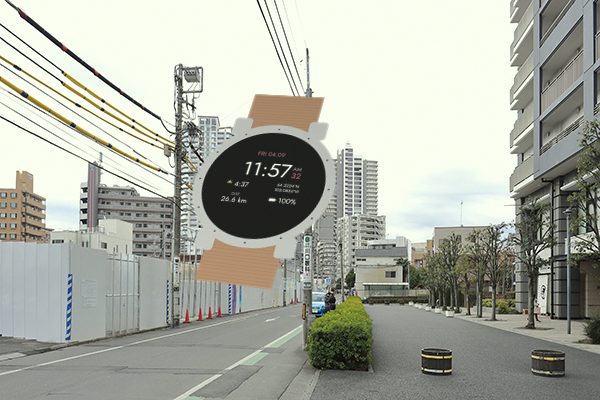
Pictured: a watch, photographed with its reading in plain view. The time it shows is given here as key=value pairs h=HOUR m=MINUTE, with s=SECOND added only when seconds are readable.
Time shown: h=11 m=57 s=32
